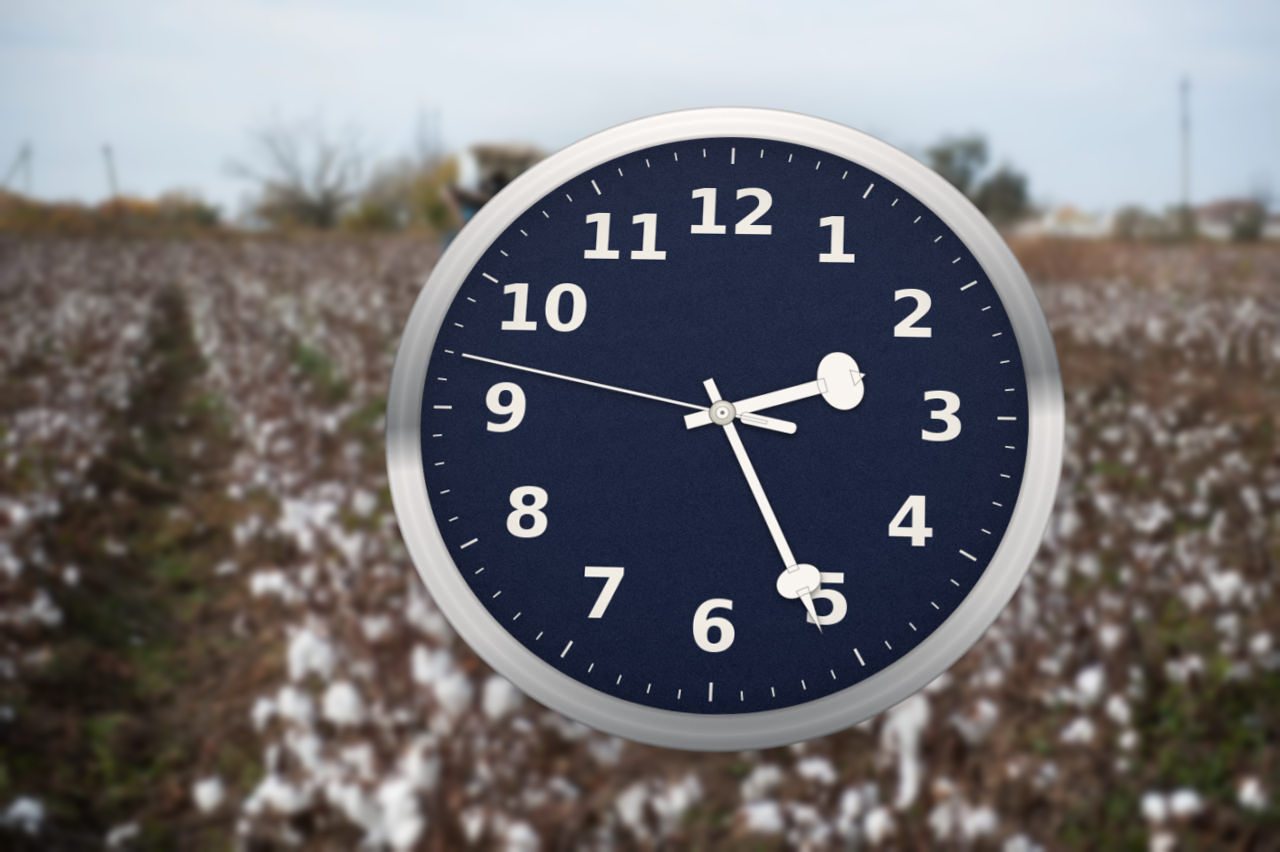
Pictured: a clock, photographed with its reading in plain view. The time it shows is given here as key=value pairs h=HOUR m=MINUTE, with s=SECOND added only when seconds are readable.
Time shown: h=2 m=25 s=47
